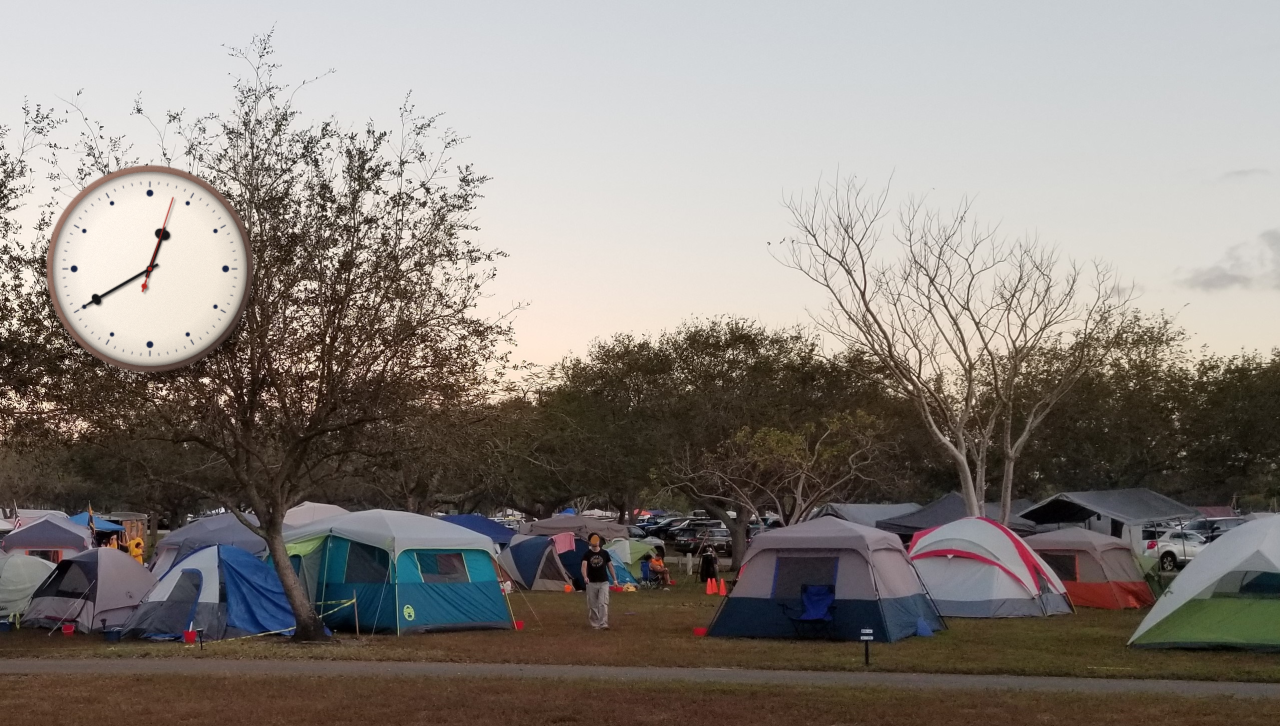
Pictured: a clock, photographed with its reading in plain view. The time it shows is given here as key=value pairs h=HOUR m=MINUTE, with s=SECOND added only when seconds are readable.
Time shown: h=12 m=40 s=3
